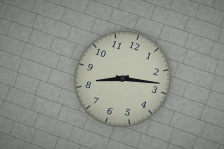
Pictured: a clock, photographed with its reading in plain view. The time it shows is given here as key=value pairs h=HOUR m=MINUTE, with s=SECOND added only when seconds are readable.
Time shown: h=8 m=13
